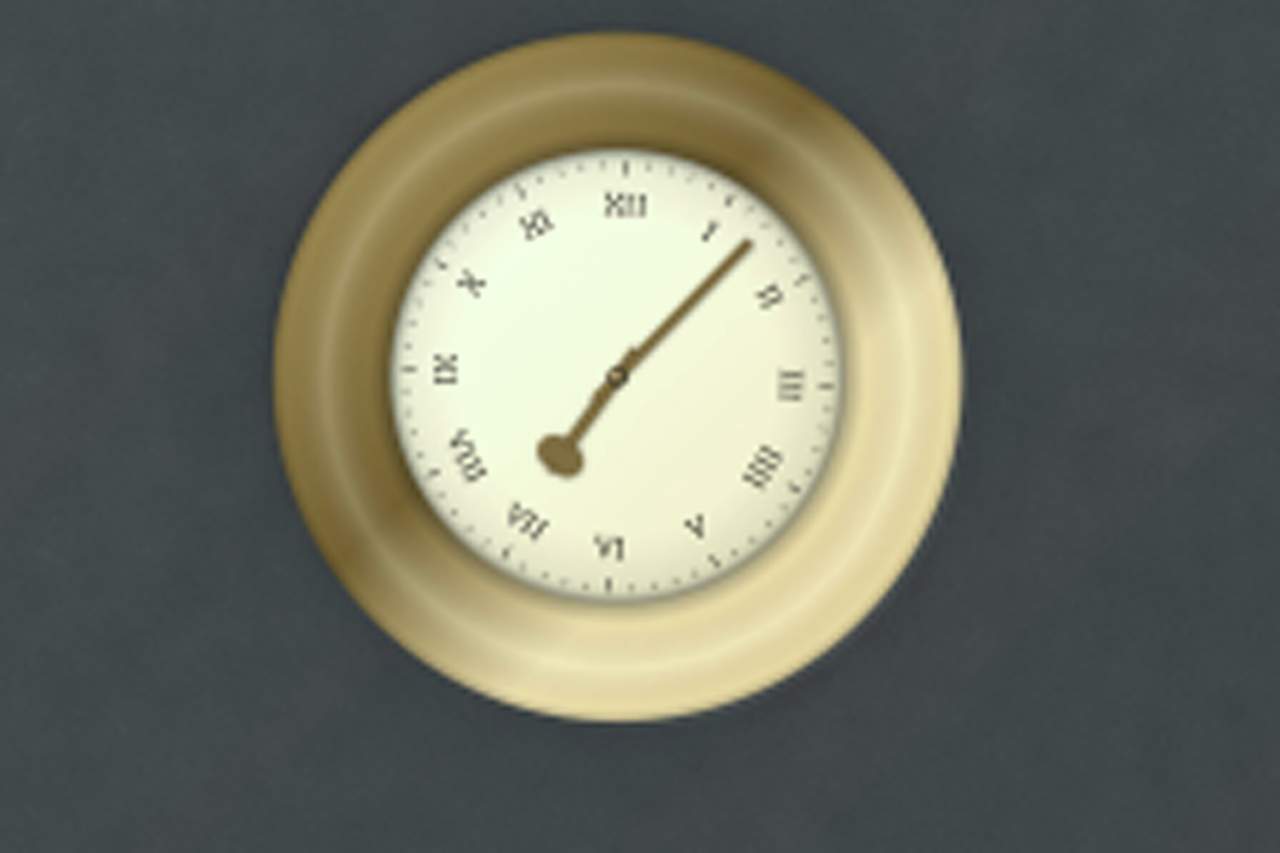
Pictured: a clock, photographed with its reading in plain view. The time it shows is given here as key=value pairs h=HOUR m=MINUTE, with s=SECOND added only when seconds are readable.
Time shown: h=7 m=7
